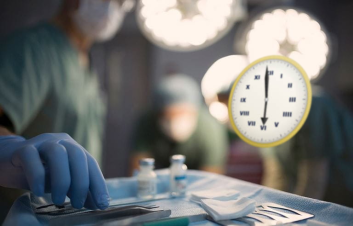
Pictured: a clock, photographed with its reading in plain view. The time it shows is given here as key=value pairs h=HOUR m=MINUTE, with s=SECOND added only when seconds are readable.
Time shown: h=5 m=59
